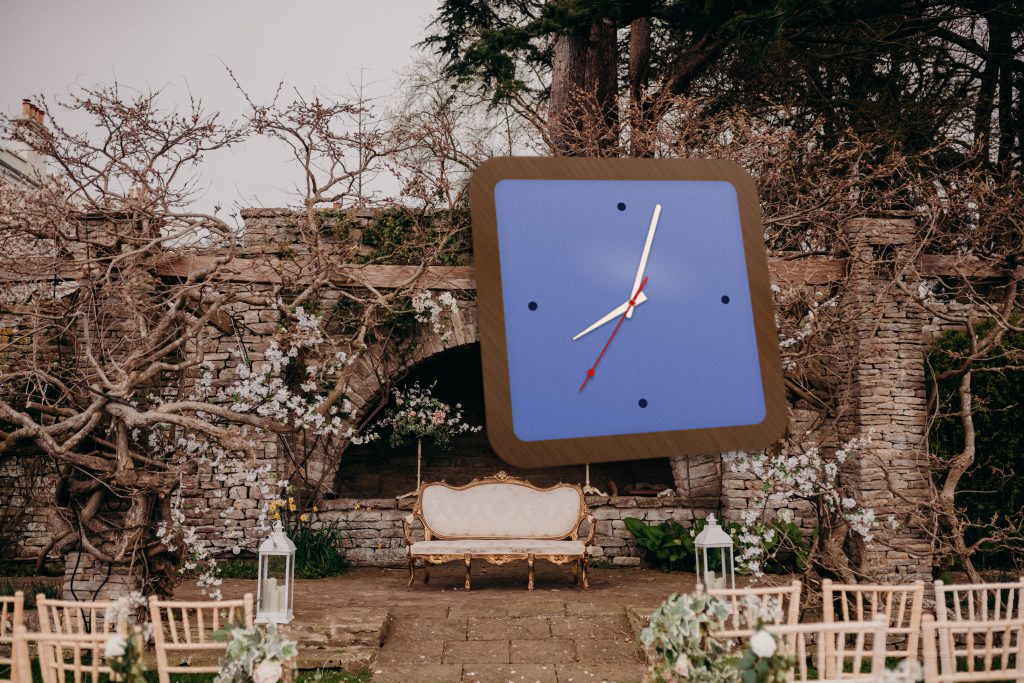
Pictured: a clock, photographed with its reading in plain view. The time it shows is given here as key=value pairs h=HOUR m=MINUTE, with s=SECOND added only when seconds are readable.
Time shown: h=8 m=3 s=36
